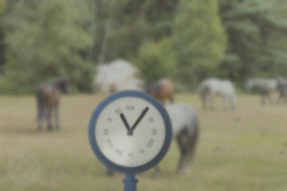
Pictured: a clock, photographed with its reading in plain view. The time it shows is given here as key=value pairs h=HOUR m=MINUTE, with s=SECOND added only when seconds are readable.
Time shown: h=11 m=6
